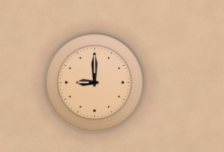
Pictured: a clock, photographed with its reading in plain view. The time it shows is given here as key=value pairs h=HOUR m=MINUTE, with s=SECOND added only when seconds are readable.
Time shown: h=9 m=0
